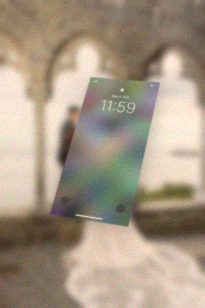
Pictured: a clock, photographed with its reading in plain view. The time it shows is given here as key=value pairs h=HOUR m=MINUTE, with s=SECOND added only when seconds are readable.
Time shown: h=11 m=59
